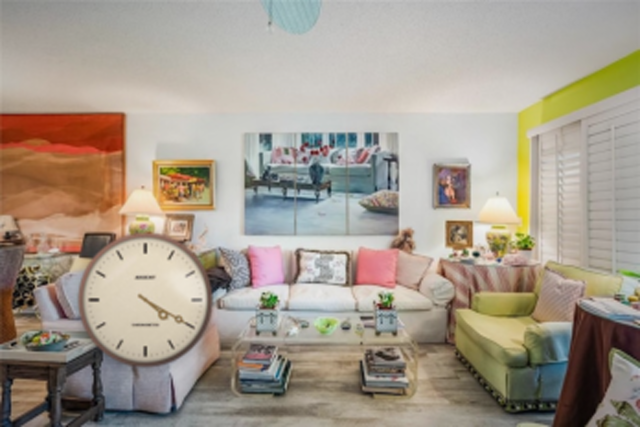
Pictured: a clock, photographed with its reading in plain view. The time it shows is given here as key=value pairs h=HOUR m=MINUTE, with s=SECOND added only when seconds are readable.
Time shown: h=4 m=20
